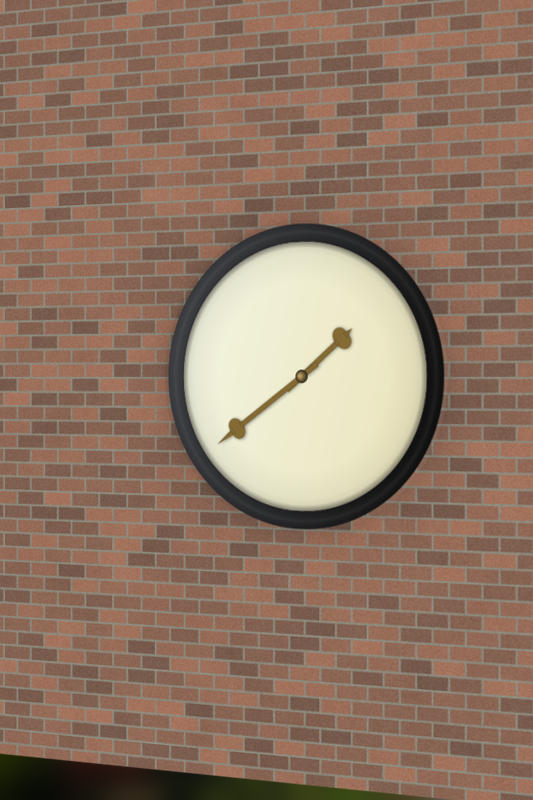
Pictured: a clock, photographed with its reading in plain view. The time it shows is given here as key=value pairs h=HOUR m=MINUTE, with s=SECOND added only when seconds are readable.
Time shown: h=1 m=39
